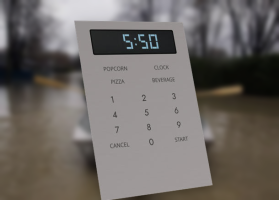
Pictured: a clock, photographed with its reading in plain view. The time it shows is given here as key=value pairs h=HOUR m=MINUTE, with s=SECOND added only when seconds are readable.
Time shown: h=5 m=50
